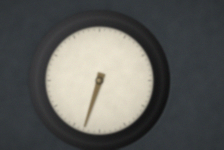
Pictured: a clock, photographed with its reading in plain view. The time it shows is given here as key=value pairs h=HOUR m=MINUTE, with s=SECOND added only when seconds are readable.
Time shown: h=6 m=33
